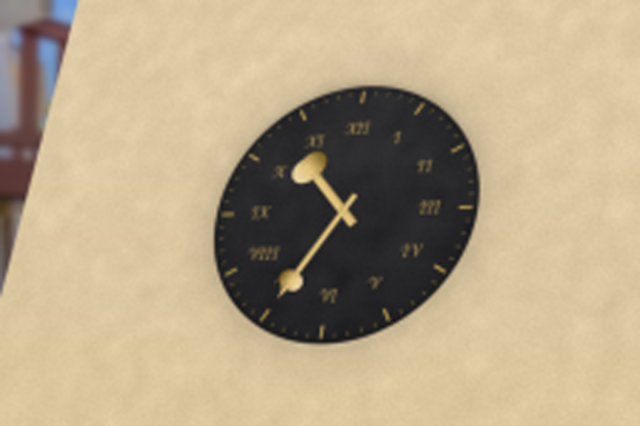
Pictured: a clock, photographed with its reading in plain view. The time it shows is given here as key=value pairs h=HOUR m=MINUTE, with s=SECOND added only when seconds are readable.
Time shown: h=10 m=35
